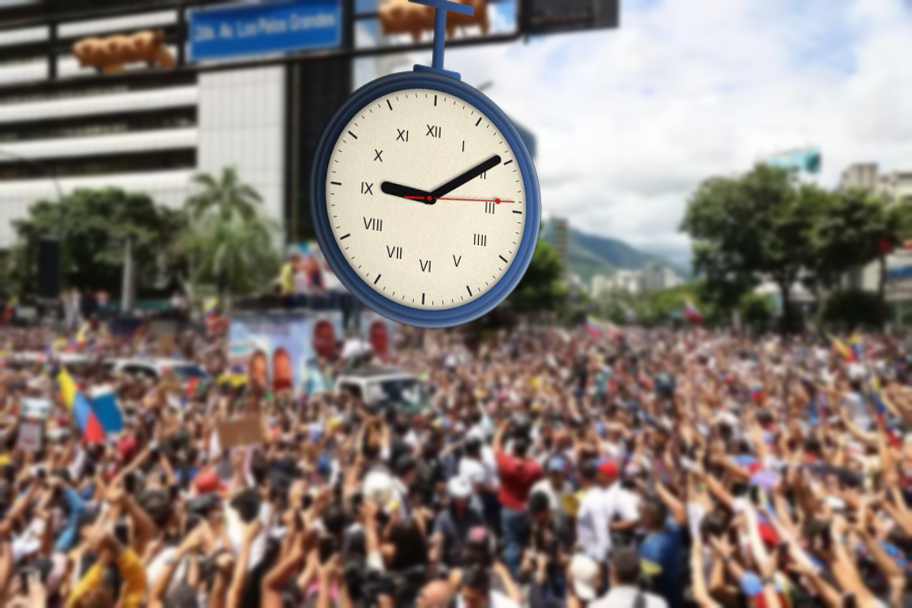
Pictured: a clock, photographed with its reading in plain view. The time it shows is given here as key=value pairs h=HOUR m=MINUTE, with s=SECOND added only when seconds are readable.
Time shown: h=9 m=9 s=14
